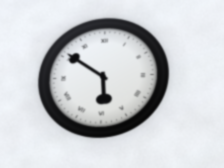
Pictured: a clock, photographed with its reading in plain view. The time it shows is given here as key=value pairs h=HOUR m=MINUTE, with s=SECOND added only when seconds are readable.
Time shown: h=5 m=51
